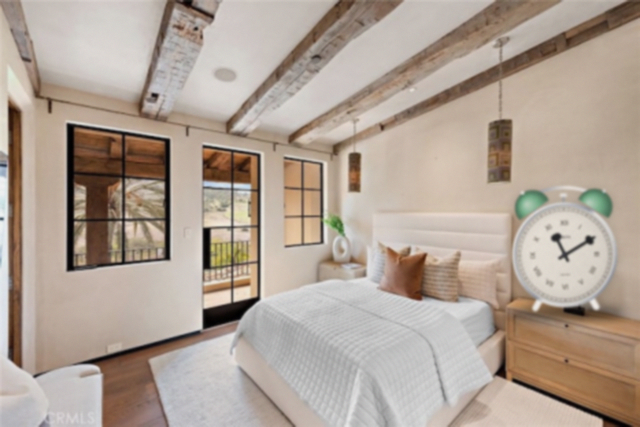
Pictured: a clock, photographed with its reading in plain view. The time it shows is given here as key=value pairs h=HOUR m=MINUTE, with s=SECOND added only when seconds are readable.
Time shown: h=11 m=10
